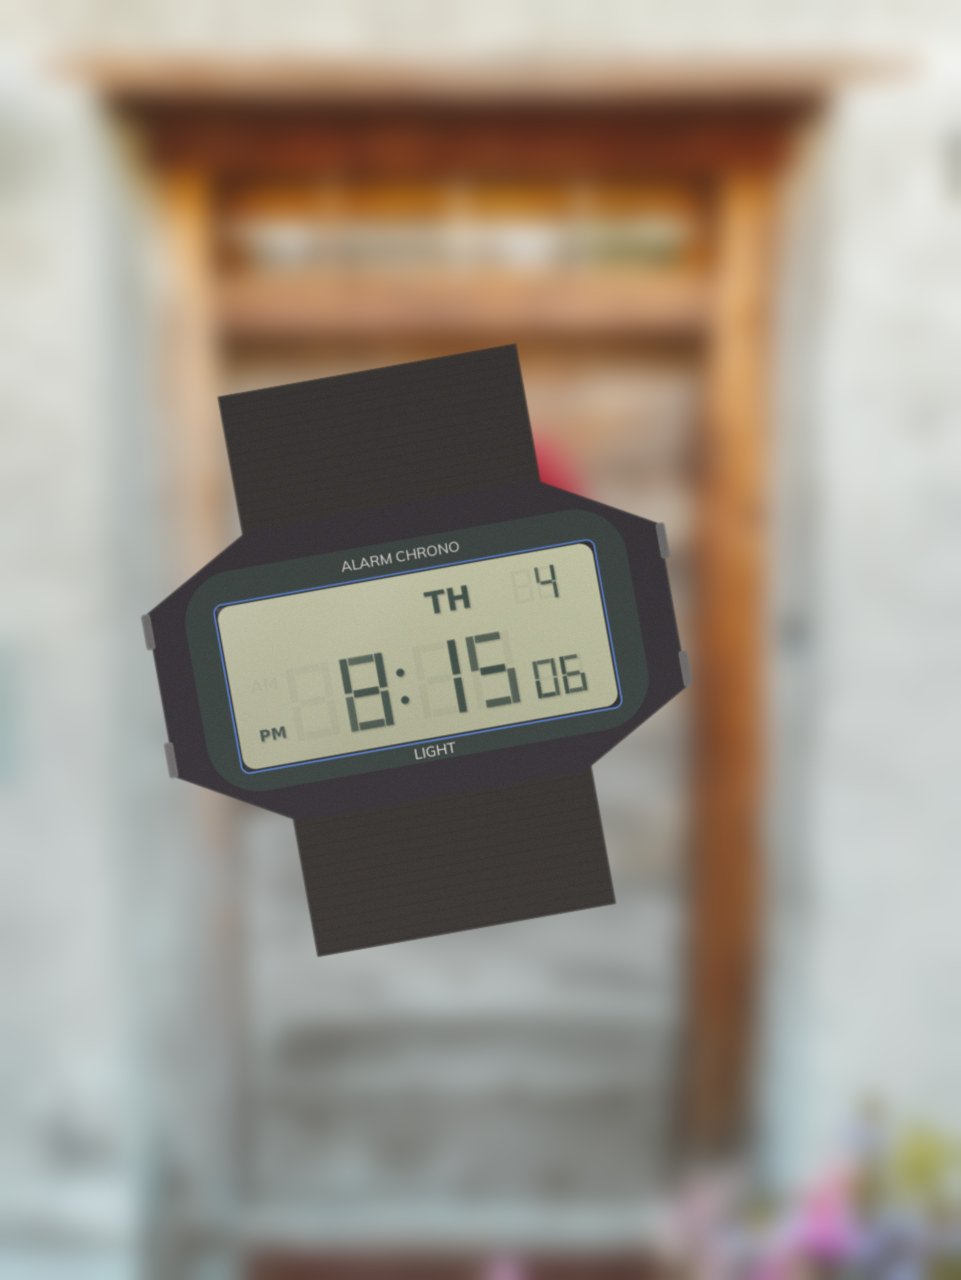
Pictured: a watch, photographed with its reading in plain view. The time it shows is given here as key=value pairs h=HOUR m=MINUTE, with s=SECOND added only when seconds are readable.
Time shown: h=8 m=15 s=6
